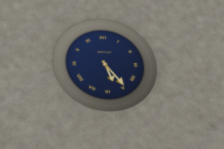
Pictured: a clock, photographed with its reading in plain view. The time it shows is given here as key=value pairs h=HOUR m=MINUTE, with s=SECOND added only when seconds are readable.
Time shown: h=5 m=24
